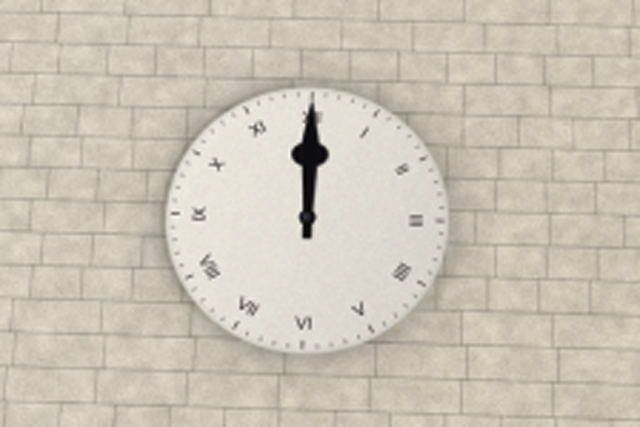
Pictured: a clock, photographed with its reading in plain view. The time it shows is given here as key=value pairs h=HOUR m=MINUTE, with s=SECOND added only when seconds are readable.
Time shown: h=12 m=0
